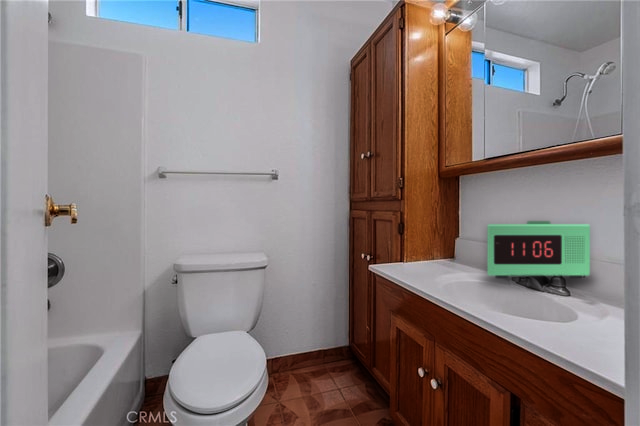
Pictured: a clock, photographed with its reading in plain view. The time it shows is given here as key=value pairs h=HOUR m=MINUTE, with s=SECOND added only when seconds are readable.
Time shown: h=11 m=6
